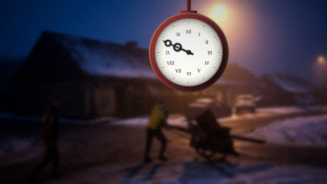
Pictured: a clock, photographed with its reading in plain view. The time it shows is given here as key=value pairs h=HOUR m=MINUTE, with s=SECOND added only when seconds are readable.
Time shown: h=9 m=49
